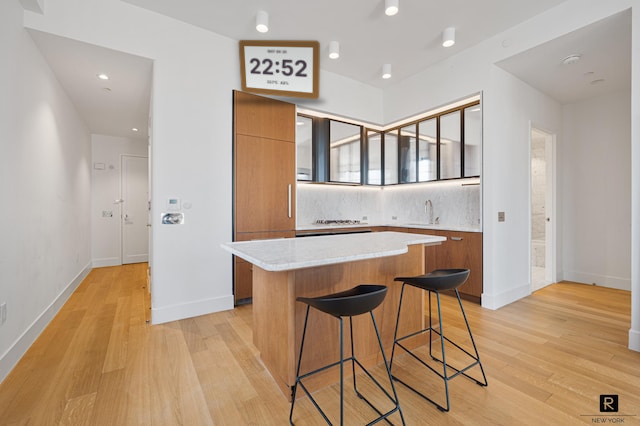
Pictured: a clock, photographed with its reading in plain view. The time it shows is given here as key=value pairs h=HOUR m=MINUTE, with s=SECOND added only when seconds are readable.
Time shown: h=22 m=52
